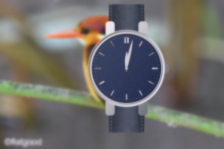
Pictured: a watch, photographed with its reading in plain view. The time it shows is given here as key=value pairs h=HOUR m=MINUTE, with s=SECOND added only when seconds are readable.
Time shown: h=12 m=2
